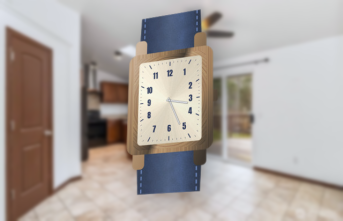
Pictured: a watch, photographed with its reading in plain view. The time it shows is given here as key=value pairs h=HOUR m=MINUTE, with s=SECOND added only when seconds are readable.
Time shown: h=3 m=26
